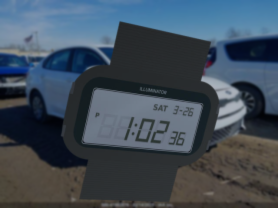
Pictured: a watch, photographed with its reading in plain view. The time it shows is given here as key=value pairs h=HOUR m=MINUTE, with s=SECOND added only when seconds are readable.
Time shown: h=1 m=2 s=36
